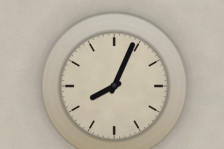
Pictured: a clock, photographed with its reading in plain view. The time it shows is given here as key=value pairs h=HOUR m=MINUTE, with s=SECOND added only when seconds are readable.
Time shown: h=8 m=4
